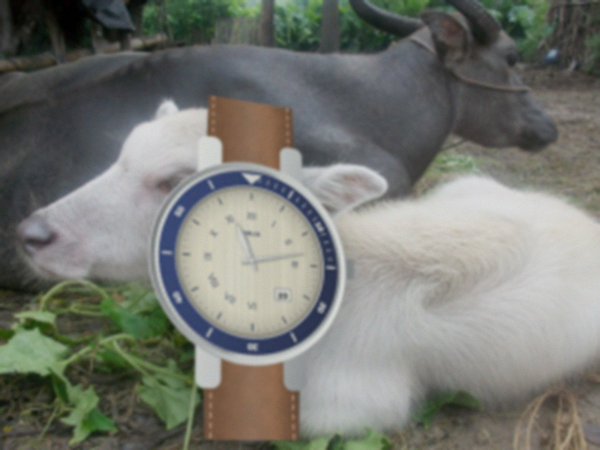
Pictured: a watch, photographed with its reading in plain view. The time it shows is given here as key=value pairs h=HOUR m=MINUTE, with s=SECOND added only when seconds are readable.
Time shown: h=11 m=13
